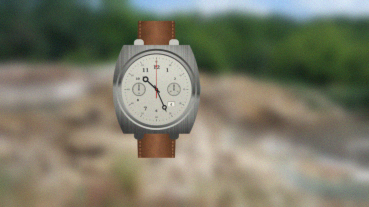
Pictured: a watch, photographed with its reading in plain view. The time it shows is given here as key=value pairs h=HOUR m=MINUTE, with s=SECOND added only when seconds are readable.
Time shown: h=10 m=26
